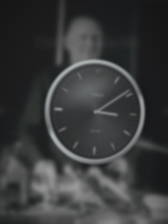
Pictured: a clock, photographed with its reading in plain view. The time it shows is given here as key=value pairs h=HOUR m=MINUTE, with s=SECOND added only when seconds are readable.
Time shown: h=3 m=9
